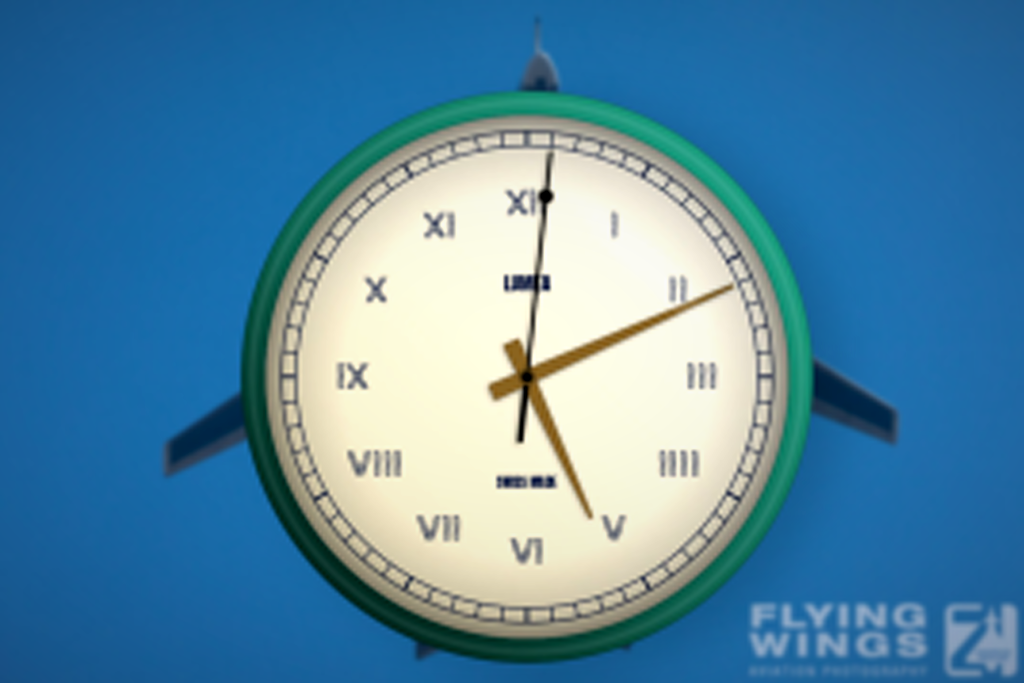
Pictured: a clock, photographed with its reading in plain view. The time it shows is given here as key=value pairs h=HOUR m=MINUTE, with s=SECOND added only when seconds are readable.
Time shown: h=5 m=11 s=1
